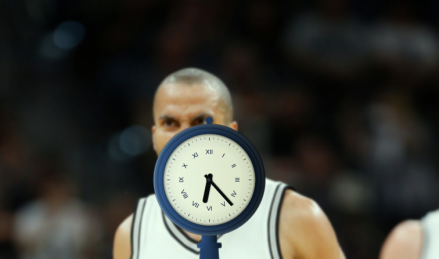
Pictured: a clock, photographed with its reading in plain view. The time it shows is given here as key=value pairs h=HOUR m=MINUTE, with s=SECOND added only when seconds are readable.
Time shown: h=6 m=23
